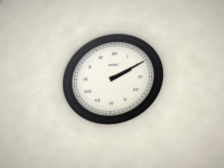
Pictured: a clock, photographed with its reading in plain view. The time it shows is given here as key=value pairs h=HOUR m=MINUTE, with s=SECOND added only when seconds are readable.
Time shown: h=2 m=10
